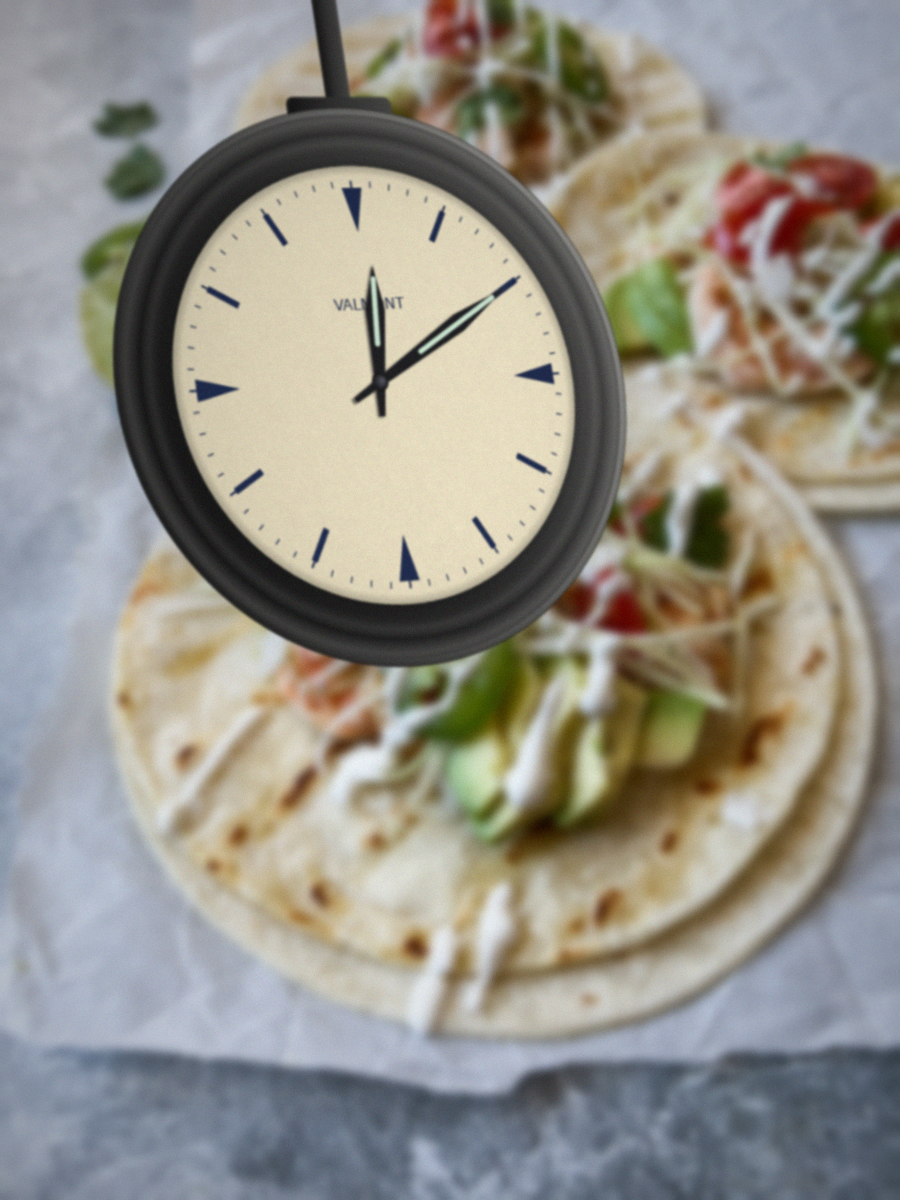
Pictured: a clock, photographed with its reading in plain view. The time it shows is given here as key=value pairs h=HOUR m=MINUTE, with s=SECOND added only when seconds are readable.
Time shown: h=12 m=10
